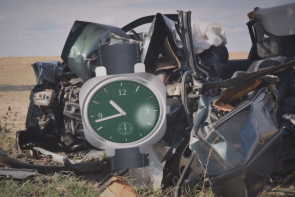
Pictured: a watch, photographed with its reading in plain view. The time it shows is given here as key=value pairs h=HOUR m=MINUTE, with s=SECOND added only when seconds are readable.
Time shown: h=10 m=43
